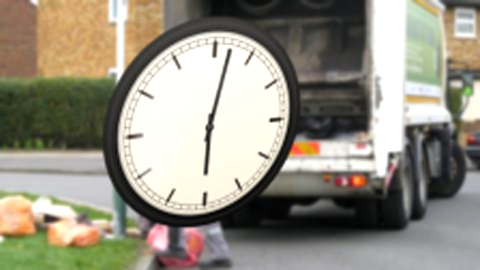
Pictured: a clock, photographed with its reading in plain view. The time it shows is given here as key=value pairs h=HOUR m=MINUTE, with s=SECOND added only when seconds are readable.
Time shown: h=6 m=2
